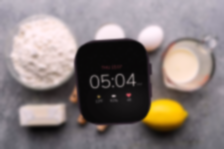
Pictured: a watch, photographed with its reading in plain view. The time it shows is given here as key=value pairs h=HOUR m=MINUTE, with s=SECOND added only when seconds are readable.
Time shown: h=5 m=4
